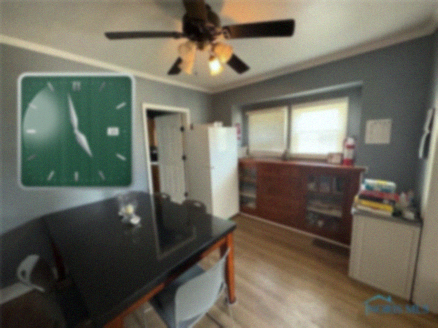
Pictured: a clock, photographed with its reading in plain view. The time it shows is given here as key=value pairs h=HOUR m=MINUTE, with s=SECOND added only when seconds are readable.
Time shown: h=4 m=58
